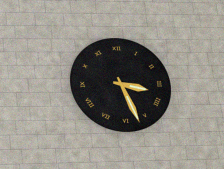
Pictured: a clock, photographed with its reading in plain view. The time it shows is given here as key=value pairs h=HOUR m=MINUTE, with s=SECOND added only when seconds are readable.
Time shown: h=3 m=27
